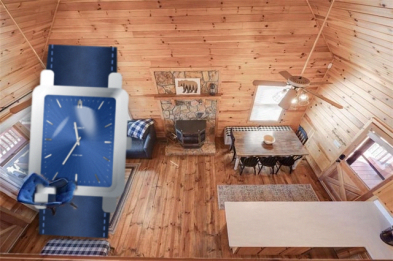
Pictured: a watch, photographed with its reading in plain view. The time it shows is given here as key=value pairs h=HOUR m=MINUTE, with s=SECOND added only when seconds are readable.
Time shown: h=11 m=35
